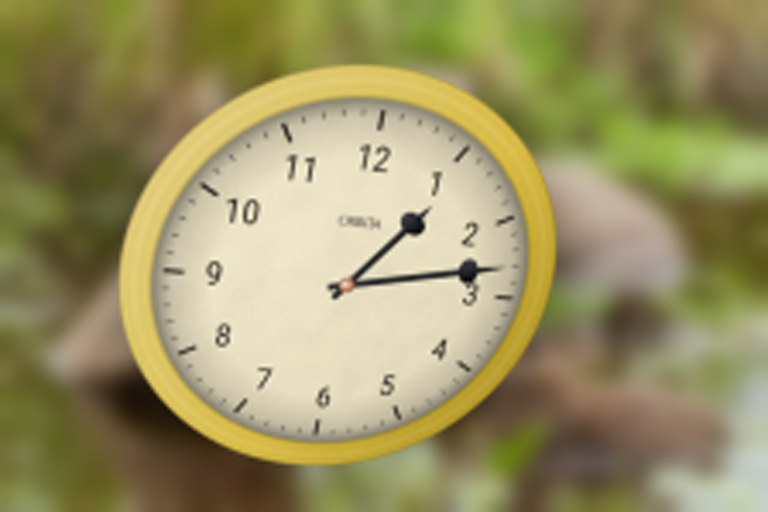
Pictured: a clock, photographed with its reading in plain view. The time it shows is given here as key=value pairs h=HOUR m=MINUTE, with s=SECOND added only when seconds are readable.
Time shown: h=1 m=13
